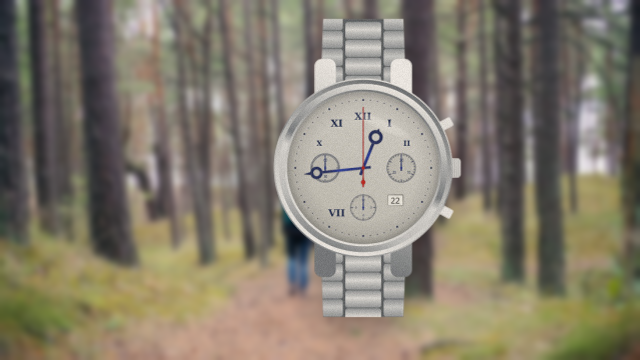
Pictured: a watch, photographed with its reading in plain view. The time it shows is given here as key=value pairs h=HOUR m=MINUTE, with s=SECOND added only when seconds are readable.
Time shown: h=12 m=44
